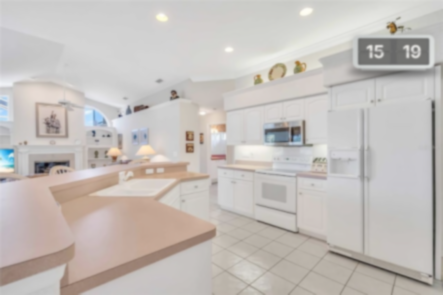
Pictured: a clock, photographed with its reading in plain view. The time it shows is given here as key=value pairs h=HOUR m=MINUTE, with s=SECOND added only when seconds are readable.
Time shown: h=15 m=19
